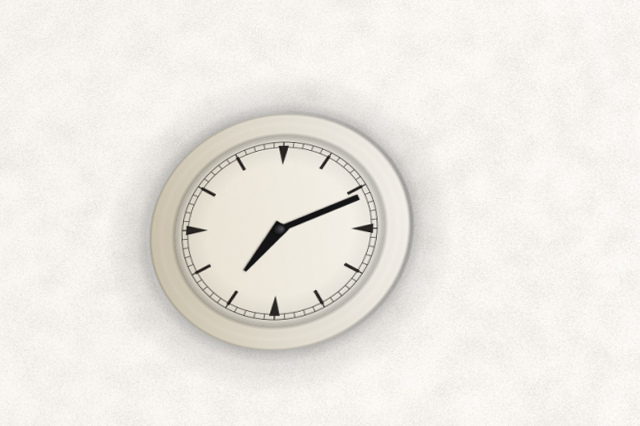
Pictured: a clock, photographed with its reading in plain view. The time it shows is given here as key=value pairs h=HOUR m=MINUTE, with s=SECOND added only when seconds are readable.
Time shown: h=7 m=11
